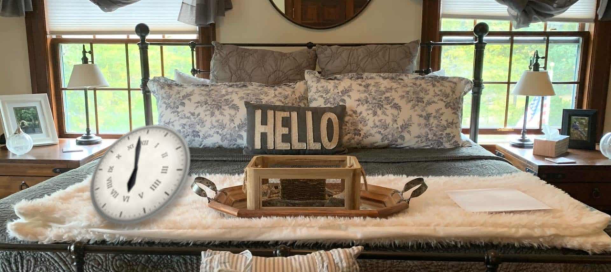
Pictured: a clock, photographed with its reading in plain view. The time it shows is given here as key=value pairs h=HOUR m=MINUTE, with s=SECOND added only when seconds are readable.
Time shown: h=5 m=58
